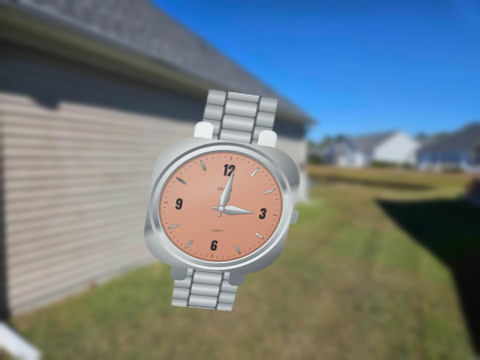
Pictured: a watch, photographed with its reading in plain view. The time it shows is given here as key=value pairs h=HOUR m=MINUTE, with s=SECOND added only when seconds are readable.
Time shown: h=3 m=1
